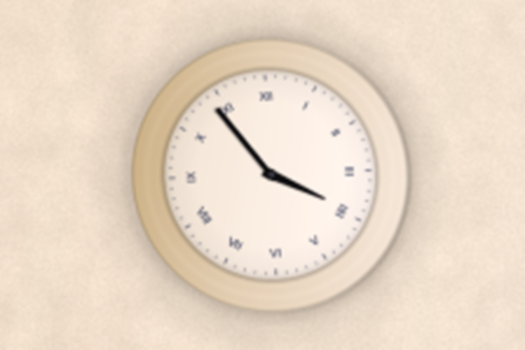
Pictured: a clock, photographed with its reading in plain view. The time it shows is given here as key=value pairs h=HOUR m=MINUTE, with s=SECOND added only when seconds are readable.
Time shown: h=3 m=54
